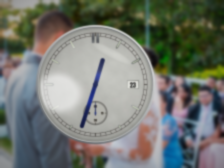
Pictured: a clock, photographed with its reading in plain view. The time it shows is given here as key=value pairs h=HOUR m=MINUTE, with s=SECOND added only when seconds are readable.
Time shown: h=12 m=33
